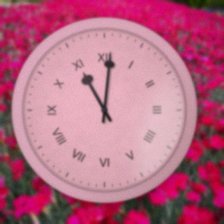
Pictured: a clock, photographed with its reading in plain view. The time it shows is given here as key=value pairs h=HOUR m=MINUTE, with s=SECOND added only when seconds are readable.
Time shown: h=11 m=1
